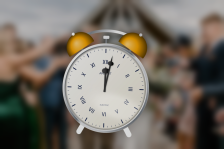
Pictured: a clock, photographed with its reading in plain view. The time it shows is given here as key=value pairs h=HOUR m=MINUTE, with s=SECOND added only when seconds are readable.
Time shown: h=12 m=2
